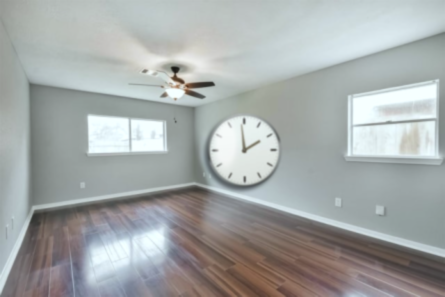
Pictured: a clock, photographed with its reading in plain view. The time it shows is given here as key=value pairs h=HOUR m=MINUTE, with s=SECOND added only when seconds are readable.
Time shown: h=1 m=59
